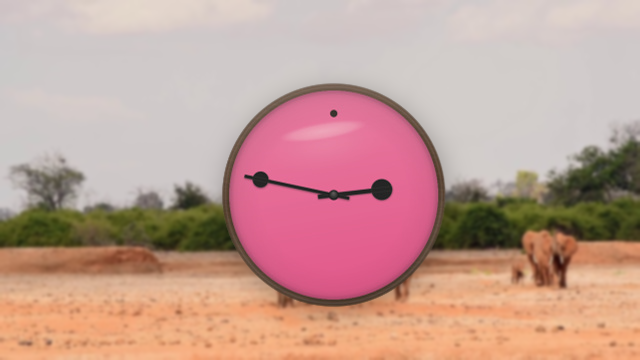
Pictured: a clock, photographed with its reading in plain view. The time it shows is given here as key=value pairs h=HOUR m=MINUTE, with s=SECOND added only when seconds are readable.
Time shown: h=2 m=47
